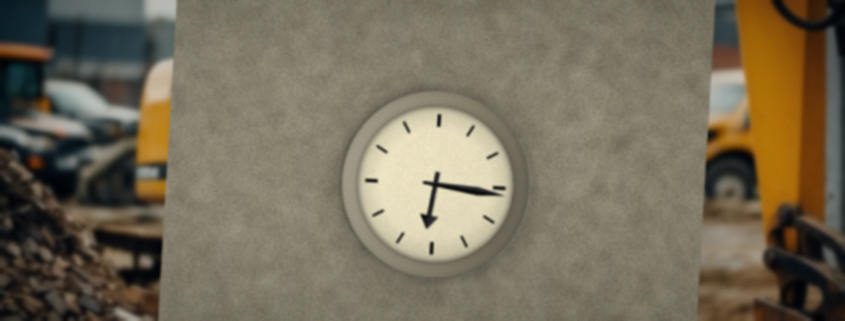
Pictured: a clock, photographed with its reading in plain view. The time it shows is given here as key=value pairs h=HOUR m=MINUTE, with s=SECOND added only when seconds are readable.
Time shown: h=6 m=16
